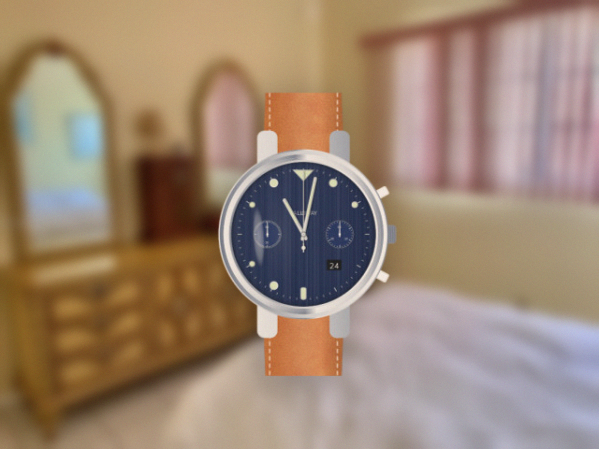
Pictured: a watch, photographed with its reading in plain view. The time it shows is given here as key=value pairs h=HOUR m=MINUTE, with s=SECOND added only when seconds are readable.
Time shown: h=11 m=2
